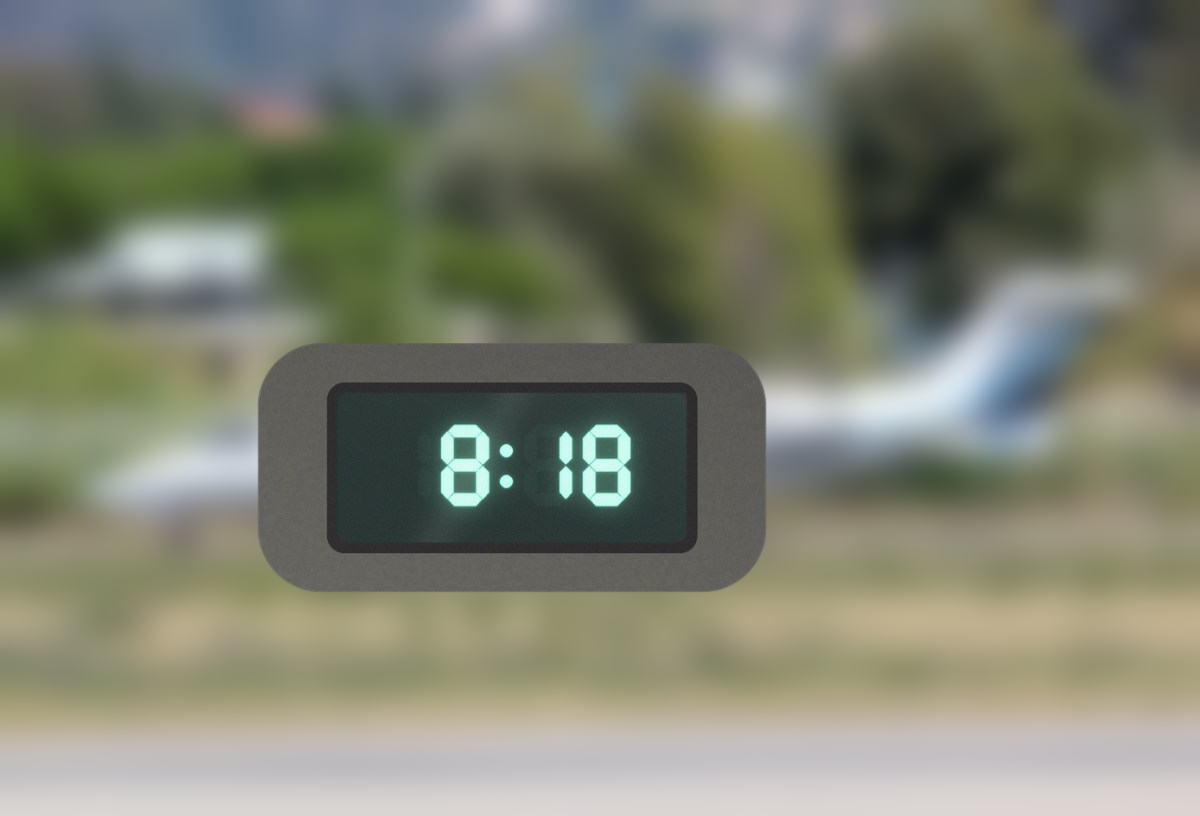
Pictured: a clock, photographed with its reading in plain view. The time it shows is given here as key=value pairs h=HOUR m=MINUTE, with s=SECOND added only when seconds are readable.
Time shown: h=8 m=18
